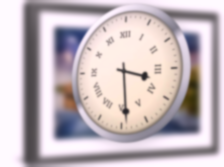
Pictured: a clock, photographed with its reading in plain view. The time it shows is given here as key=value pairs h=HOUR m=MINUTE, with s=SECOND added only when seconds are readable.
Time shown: h=3 m=29
